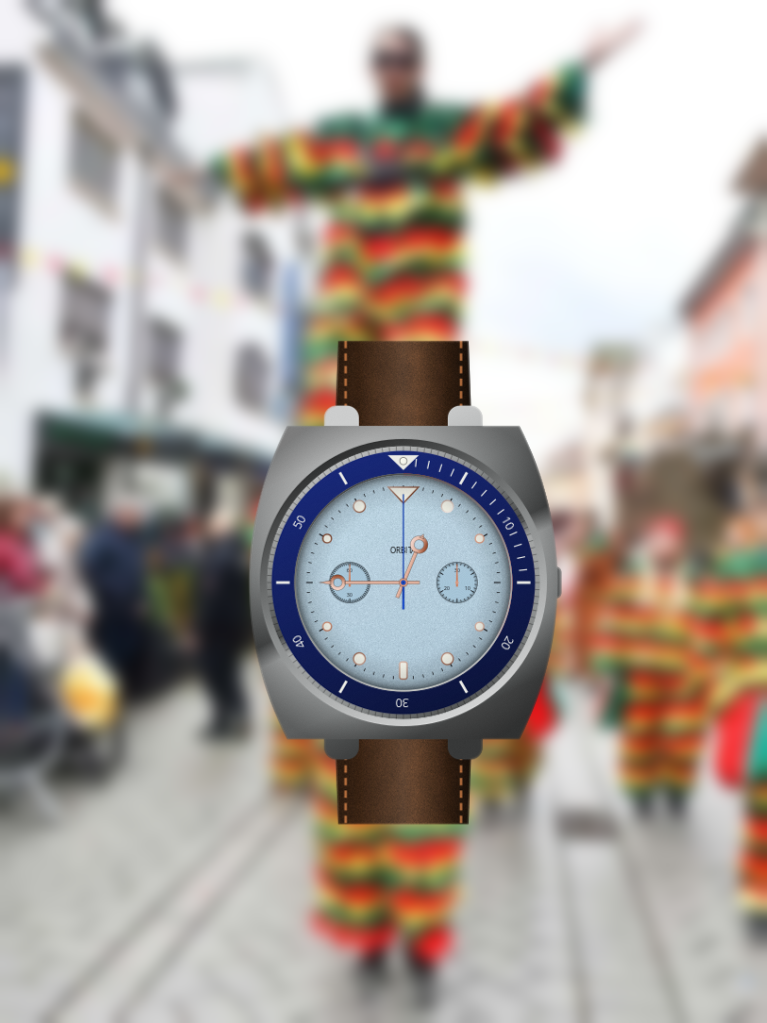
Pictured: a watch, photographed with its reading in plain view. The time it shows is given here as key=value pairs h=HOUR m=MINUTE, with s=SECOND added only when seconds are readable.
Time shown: h=12 m=45
